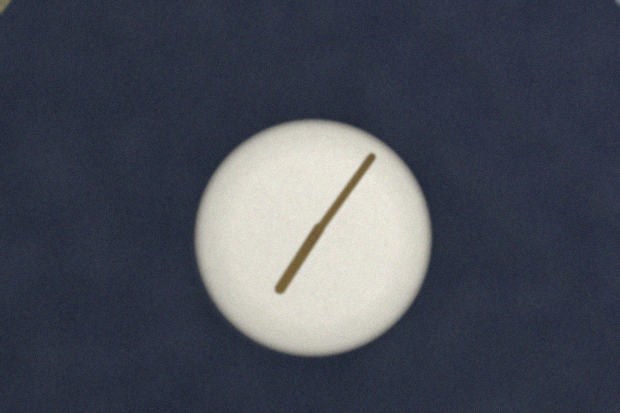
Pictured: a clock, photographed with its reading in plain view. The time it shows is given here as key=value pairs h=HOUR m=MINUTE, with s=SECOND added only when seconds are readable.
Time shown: h=7 m=6
